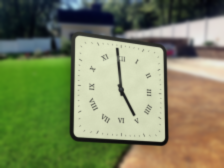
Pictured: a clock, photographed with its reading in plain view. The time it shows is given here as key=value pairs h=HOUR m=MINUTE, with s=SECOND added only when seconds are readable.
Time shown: h=4 m=59
